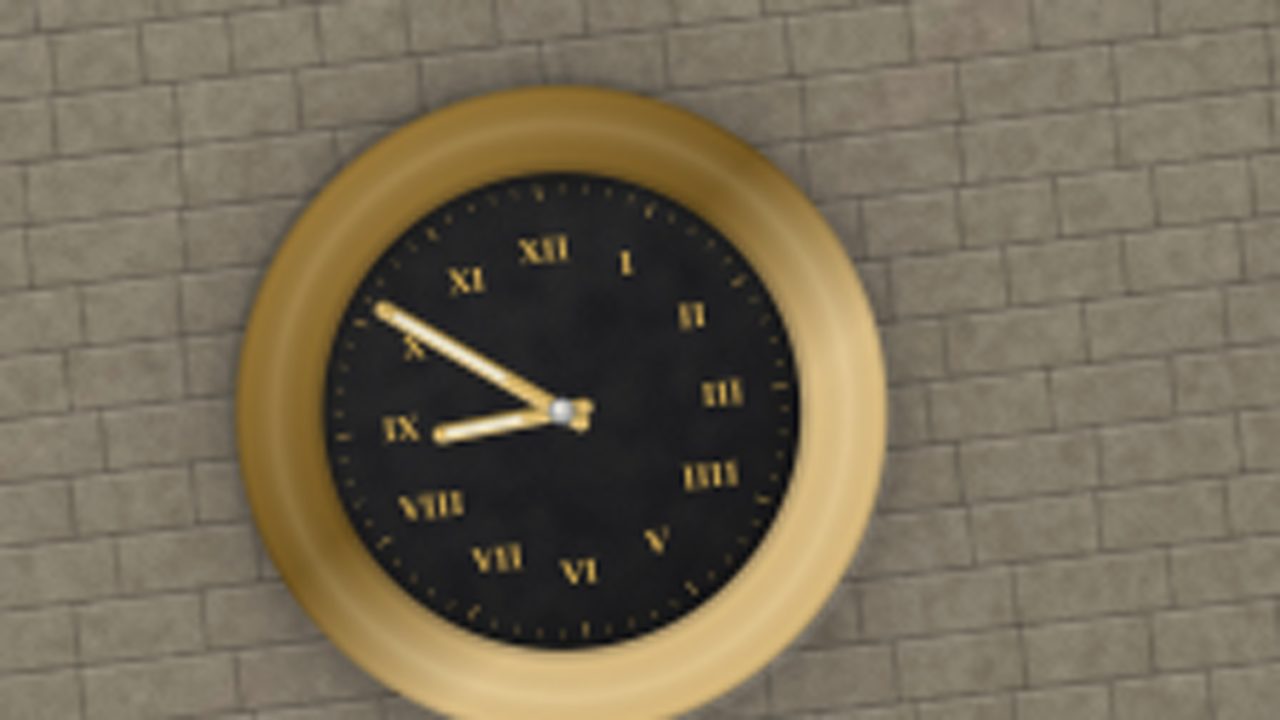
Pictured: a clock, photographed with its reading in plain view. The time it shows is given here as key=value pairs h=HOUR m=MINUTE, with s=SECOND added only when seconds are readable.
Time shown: h=8 m=51
